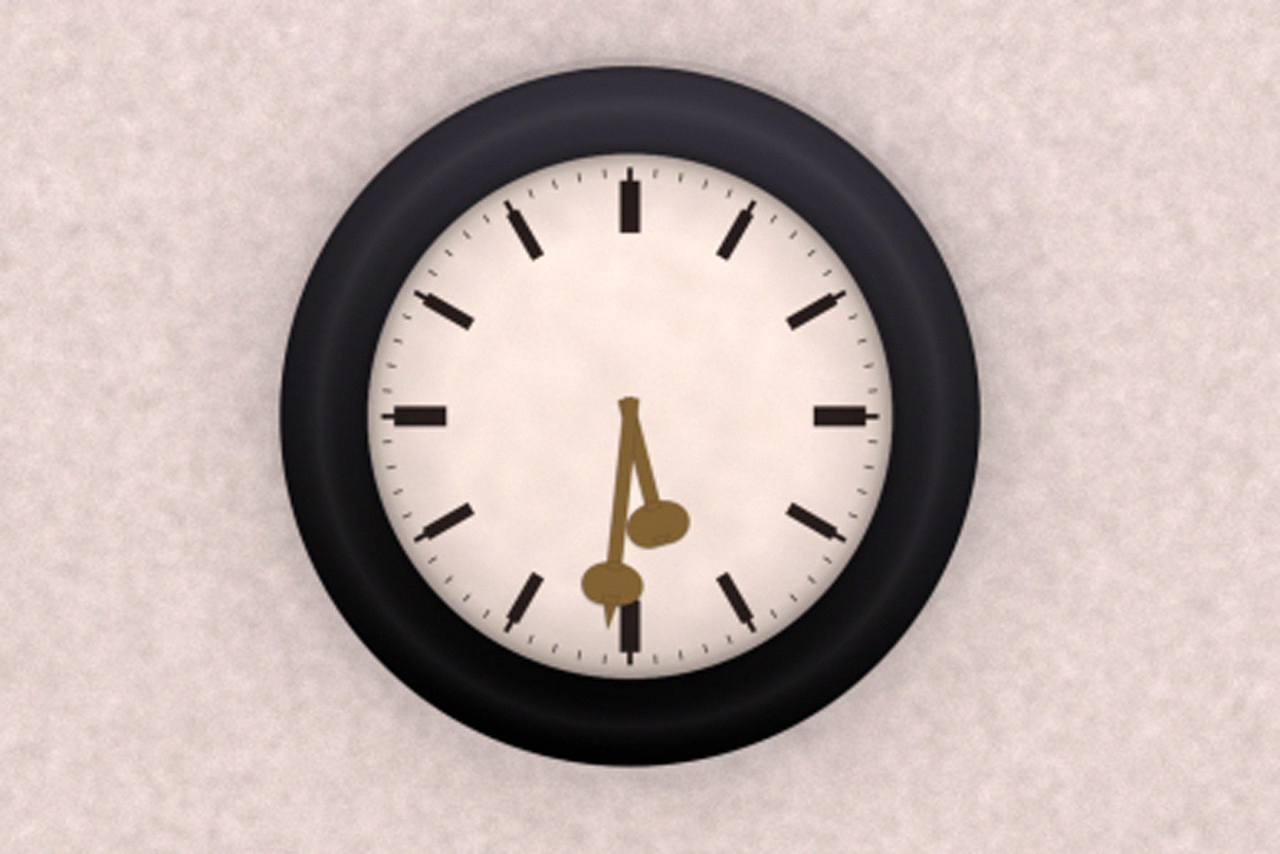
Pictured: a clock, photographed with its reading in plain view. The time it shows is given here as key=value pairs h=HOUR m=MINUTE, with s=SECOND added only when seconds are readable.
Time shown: h=5 m=31
